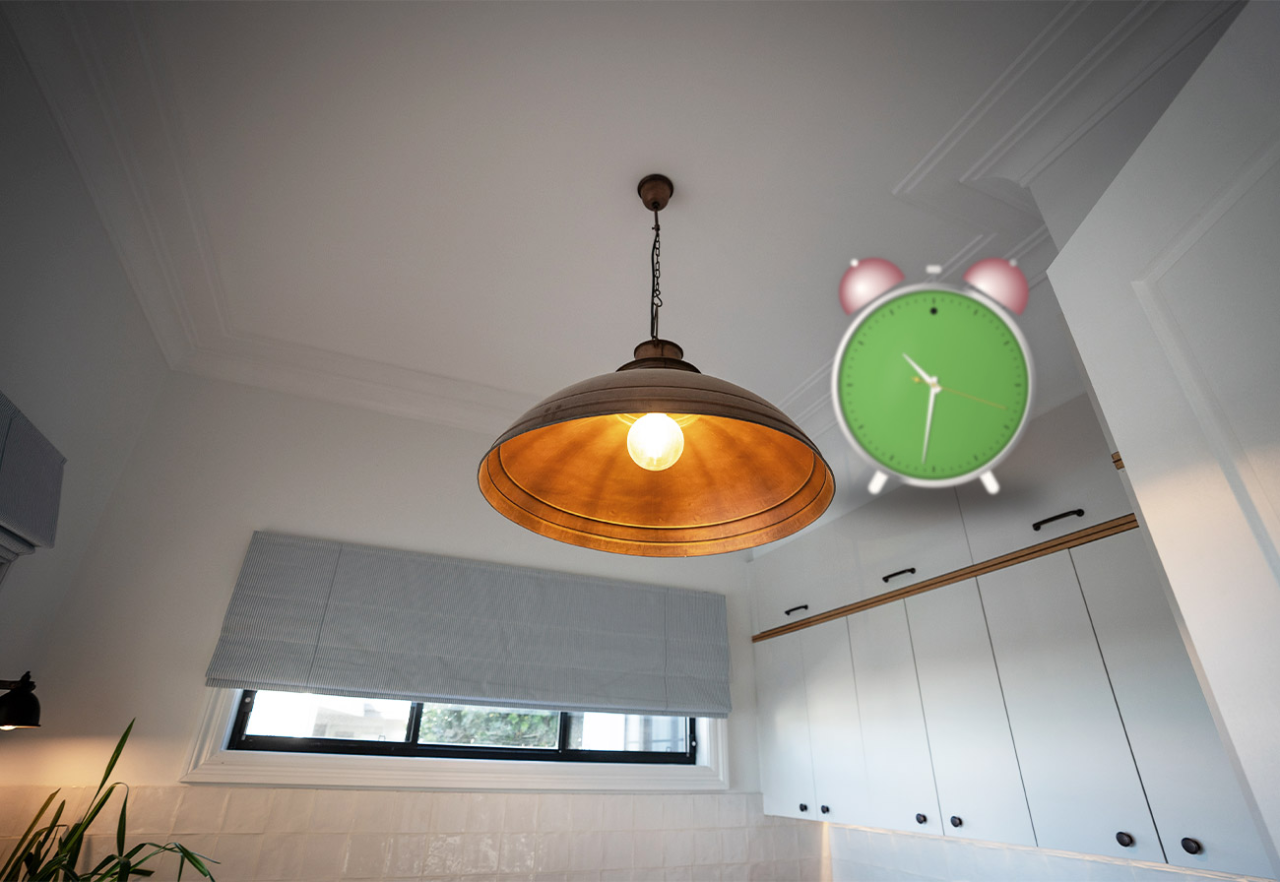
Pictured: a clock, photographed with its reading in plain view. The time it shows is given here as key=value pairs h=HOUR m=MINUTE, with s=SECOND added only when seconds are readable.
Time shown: h=10 m=31 s=18
